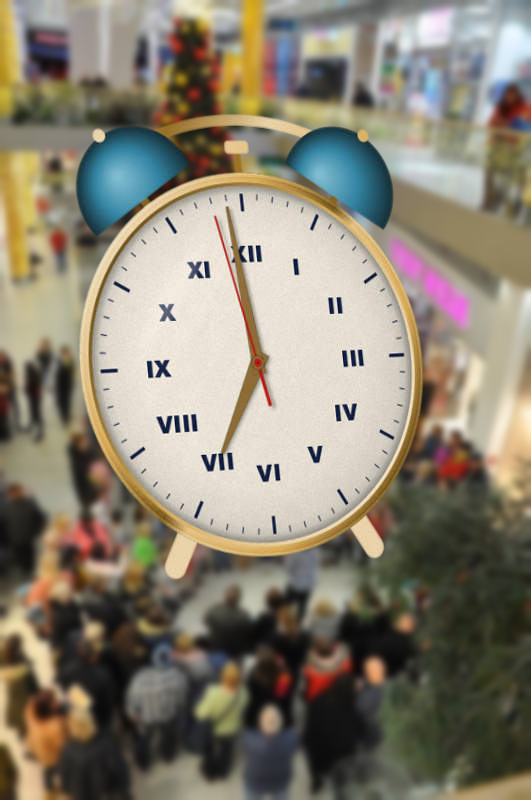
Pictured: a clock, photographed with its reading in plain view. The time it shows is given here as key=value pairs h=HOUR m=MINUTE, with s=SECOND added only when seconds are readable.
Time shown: h=6 m=58 s=58
